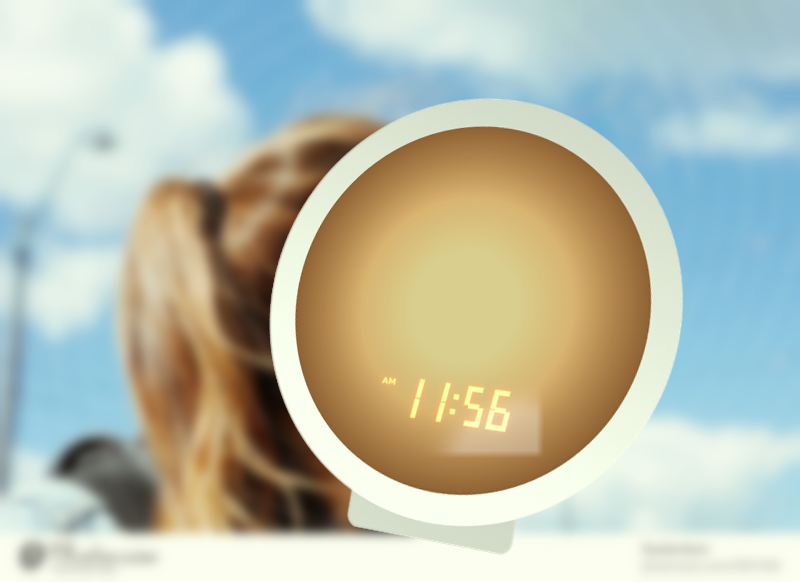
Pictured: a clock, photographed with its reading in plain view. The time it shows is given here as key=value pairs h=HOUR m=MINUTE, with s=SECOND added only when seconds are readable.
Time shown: h=11 m=56
